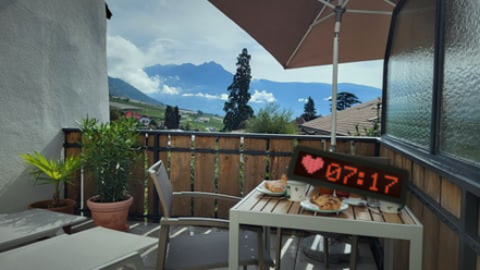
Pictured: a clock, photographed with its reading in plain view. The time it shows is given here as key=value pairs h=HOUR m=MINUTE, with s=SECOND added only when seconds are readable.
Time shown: h=7 m=17
